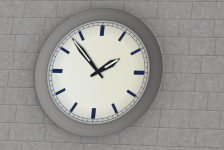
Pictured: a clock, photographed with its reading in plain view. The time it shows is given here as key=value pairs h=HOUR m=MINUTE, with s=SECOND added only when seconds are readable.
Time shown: h=1 m=53
